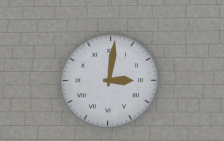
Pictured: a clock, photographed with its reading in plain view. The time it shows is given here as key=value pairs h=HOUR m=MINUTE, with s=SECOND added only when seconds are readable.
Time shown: h=3 m=1
